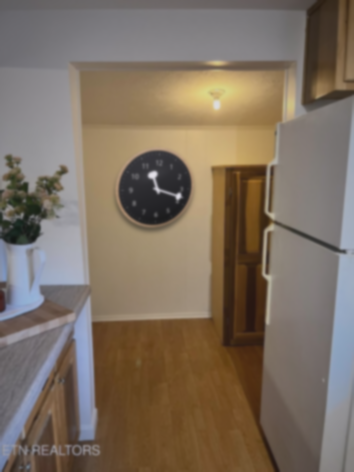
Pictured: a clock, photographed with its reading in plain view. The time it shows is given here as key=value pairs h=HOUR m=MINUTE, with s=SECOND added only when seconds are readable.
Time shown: h=11 m=18
